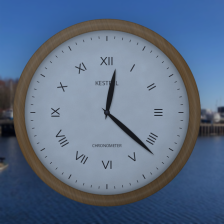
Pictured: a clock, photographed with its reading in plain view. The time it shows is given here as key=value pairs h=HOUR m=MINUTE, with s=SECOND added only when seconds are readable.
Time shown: h=12 m=22
